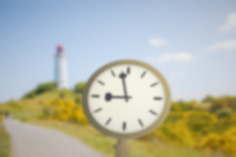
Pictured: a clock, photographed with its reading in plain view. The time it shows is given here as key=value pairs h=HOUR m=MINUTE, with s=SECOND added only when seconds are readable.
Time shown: h=8 m=58
